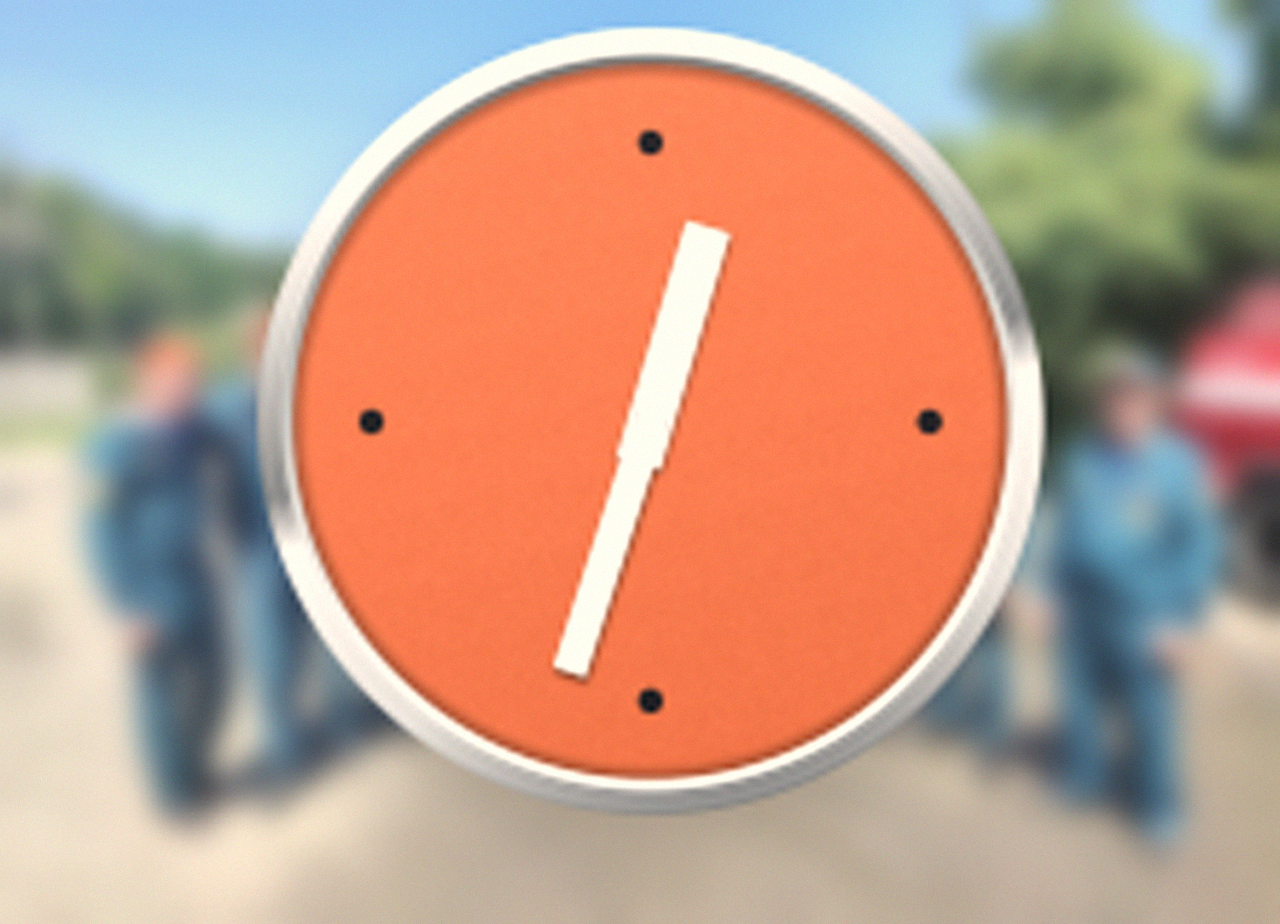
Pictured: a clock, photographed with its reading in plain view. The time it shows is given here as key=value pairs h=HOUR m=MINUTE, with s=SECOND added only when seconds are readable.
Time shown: h=12 m=33
